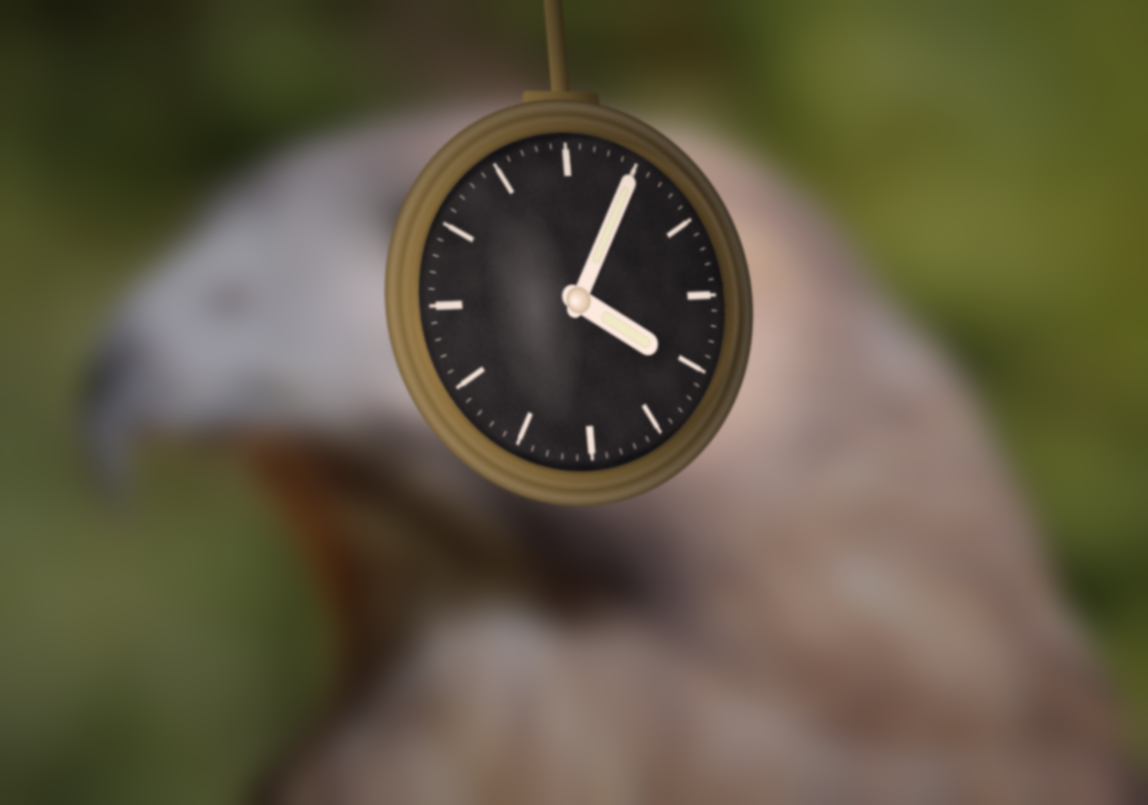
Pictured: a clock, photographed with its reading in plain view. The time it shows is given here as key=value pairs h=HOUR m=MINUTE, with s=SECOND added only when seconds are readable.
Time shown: h=4 m=5
